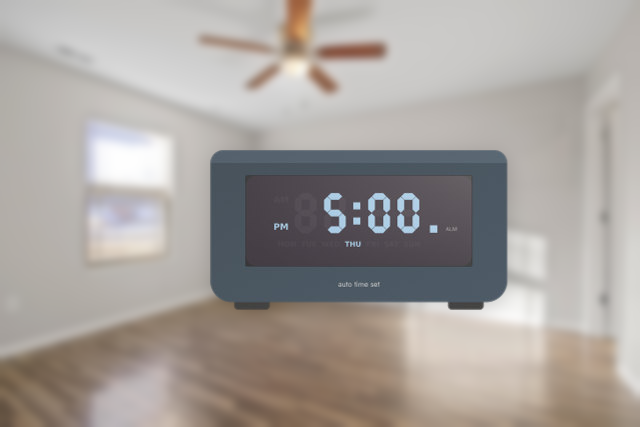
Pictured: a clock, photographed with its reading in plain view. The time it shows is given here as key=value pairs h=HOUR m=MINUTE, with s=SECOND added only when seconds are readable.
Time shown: h=5 m=0
